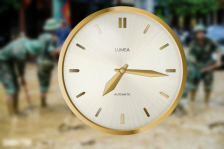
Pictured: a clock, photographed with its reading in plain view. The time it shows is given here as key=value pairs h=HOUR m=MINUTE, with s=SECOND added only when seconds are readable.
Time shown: h=7 m=16
